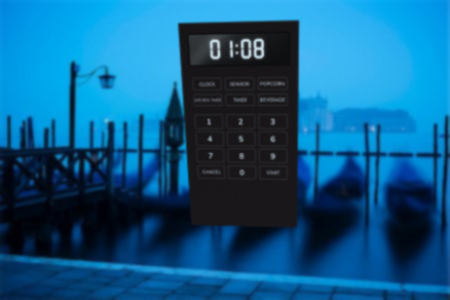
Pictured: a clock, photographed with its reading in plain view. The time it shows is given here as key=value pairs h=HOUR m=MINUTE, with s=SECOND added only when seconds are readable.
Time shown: h=1 m=8
